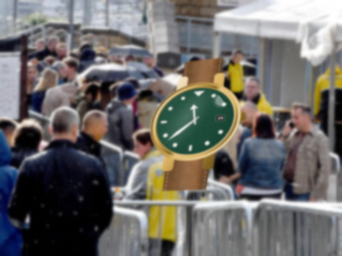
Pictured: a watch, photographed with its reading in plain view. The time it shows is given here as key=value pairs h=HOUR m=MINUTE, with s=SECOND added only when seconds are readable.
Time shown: h=11 m=38
